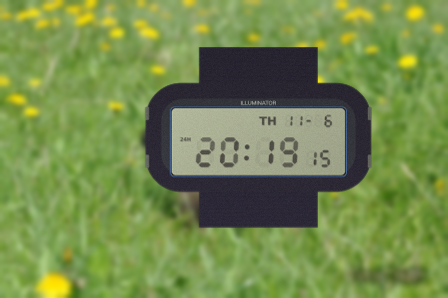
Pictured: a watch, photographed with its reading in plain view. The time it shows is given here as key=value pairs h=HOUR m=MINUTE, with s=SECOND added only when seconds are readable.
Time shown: h=20 m=19 s=15
